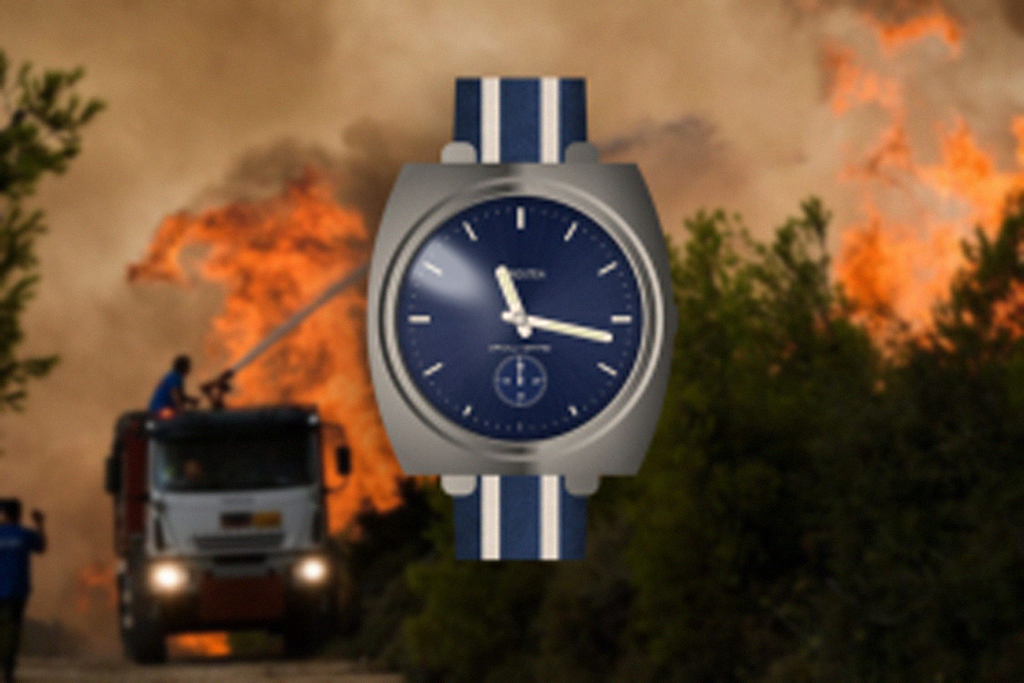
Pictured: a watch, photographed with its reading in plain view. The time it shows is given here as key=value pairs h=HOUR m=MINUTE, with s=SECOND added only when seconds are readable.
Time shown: h=11 m=17
